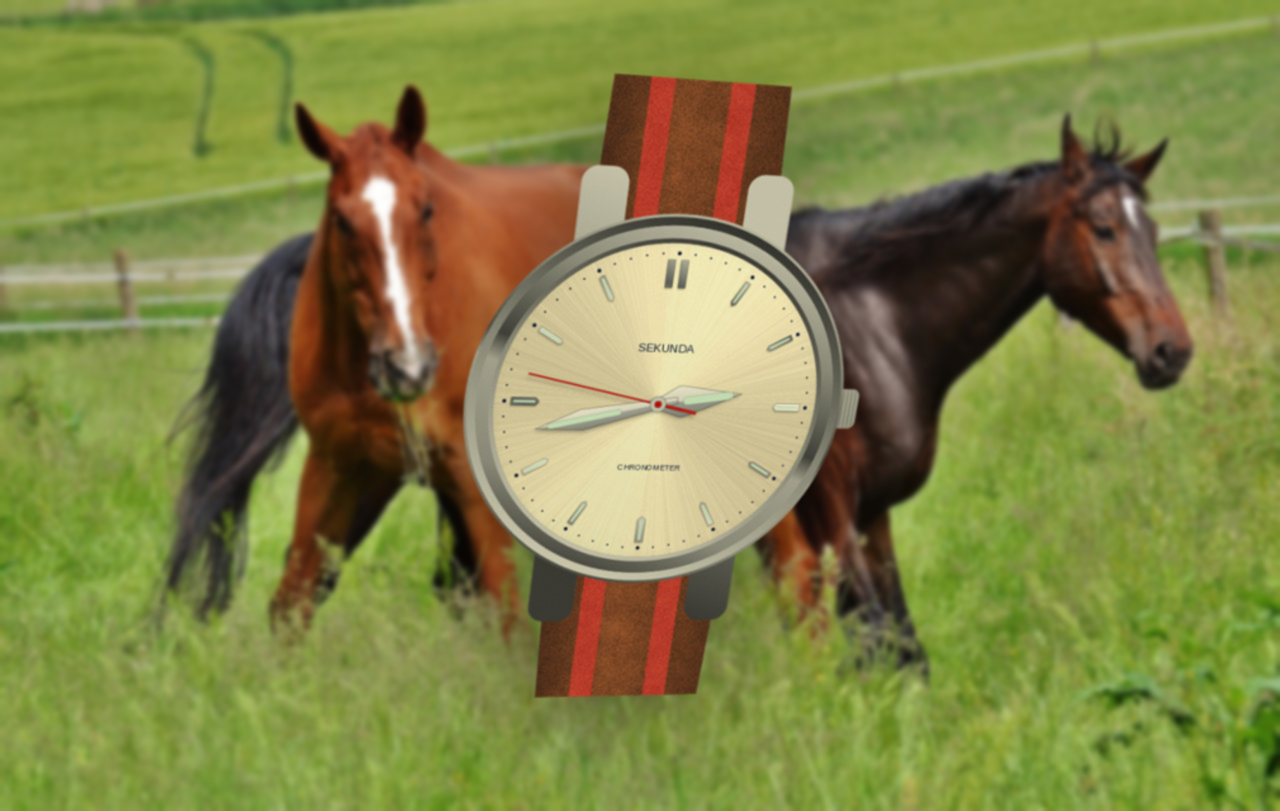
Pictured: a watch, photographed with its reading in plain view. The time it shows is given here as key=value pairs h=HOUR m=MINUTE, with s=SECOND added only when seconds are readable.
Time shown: h=2 m=42 s=47
